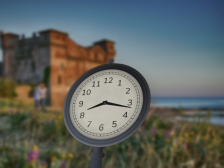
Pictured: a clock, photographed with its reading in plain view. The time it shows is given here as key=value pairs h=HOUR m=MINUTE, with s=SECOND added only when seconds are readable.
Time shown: h=8 m=17
